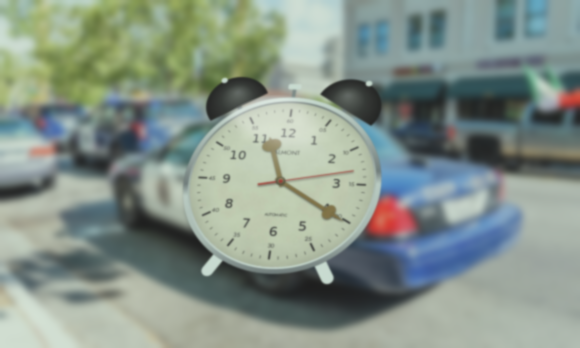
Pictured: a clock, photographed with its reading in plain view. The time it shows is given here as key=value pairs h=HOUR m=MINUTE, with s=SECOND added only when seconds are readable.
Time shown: h=11 m=20 s=13
